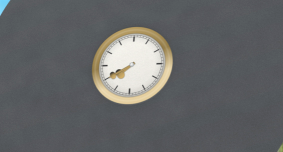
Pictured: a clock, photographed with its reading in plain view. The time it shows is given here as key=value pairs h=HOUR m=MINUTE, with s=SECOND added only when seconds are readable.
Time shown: h=7 m=40
